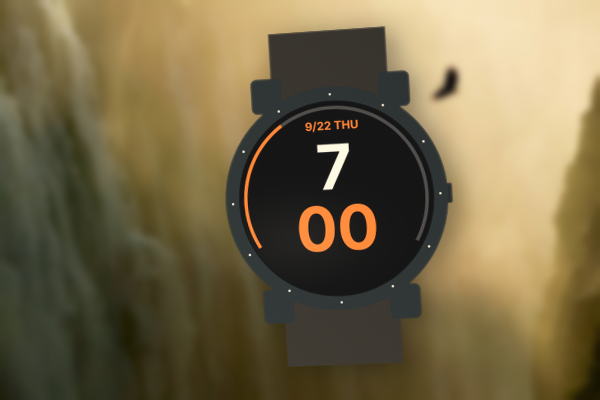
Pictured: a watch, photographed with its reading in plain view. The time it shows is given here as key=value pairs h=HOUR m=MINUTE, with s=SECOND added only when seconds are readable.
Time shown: h=7 m=0
